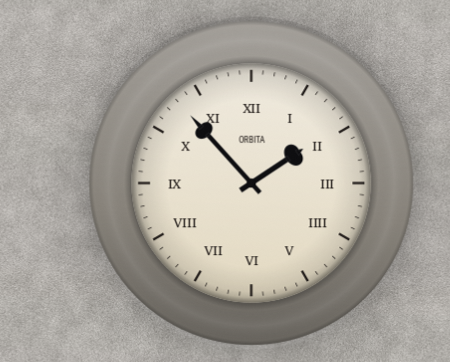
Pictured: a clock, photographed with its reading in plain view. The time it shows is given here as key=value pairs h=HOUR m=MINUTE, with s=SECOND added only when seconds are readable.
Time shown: h=1 m=53
